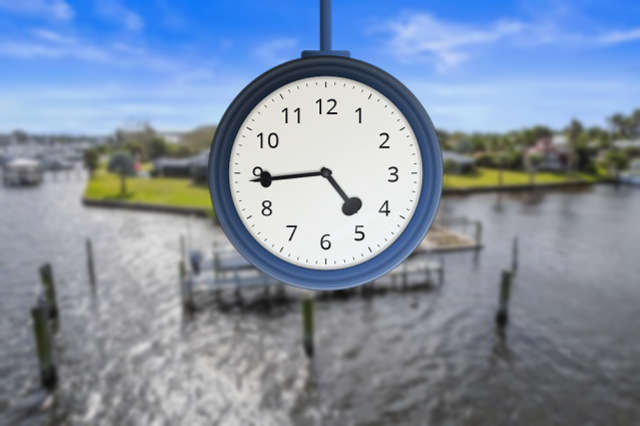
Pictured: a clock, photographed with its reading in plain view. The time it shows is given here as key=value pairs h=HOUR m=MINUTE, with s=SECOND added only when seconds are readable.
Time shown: h=4 m=44
